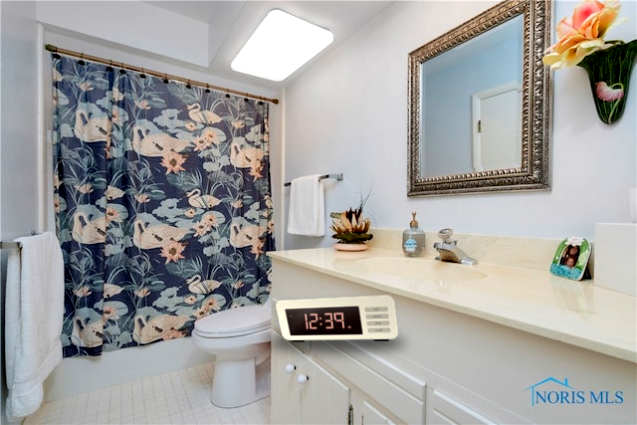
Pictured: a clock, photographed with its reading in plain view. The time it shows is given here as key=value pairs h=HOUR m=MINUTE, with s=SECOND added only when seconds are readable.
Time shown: h=12 m=39
